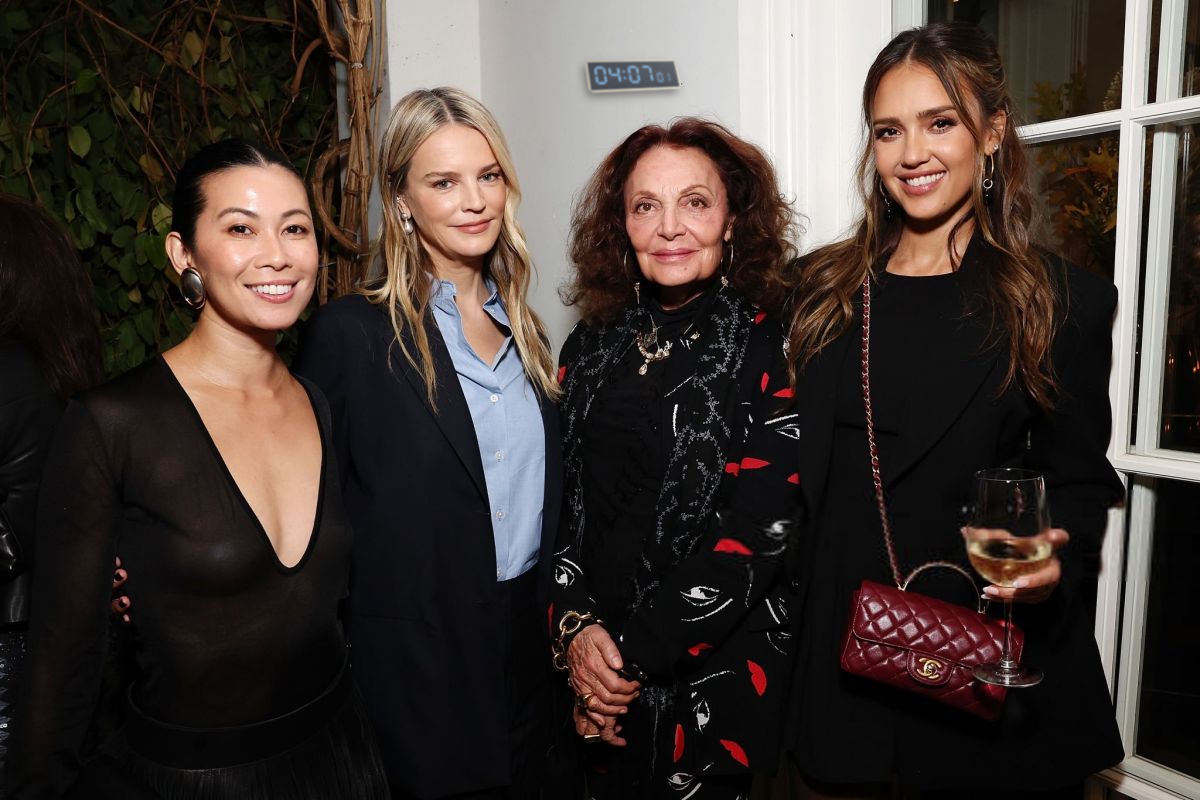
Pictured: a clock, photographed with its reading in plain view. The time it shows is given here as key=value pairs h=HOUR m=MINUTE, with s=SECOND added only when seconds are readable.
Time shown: h=4 m=7
